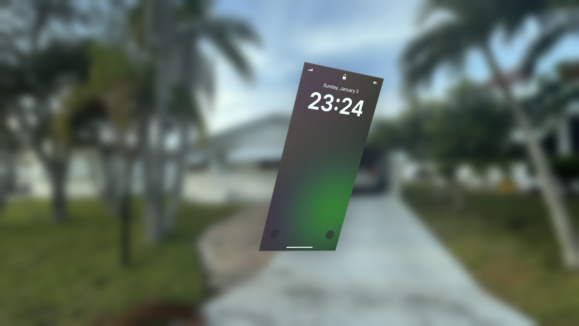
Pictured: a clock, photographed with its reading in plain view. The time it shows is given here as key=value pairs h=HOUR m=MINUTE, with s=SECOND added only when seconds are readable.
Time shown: h=23 m=24
